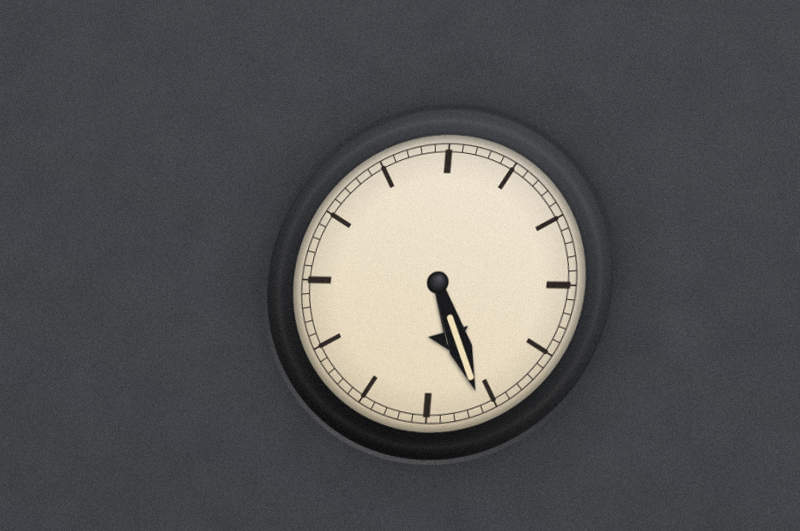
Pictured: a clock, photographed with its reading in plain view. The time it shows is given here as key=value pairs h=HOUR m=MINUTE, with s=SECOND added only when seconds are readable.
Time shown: h=5 m=26
